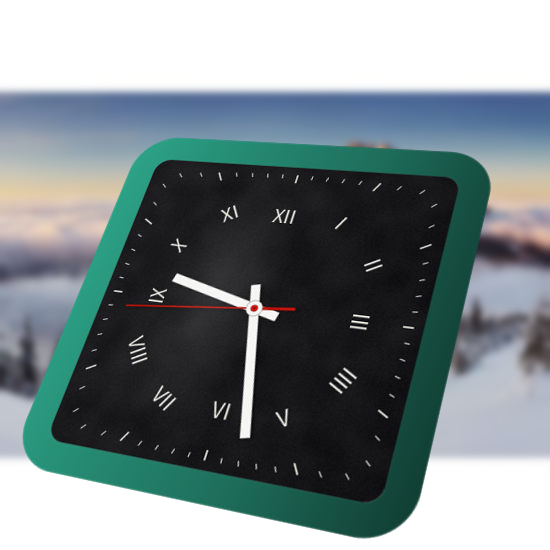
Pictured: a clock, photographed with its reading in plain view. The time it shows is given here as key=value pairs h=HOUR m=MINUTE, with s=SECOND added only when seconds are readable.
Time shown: h=9 m=27 s=44
